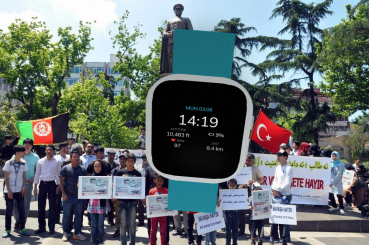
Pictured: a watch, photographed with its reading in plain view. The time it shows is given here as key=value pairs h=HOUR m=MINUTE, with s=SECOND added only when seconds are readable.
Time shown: h=14 m=19
